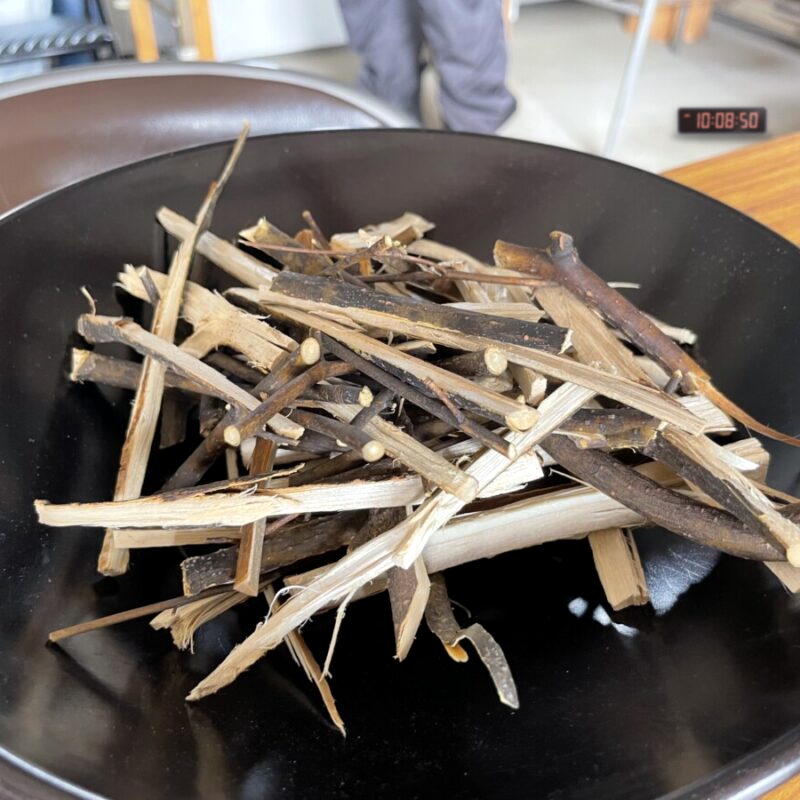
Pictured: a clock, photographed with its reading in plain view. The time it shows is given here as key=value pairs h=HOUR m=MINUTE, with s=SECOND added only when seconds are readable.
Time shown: h=10 m=8 s=50
